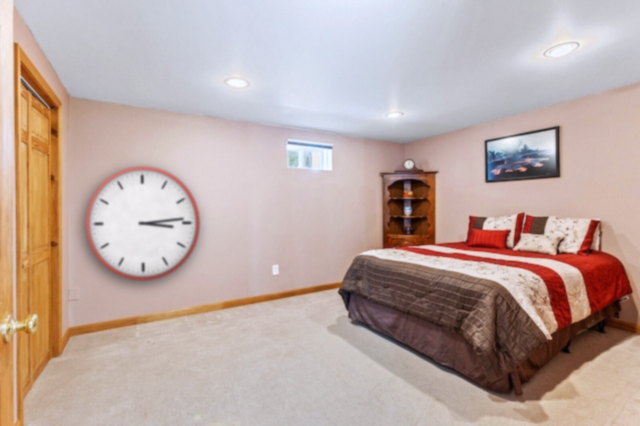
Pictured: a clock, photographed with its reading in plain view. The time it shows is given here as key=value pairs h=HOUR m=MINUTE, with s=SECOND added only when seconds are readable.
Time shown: h=3 m=14
